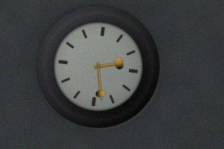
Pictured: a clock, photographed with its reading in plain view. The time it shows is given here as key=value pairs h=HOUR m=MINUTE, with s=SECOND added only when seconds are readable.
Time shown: h=2 m=28
